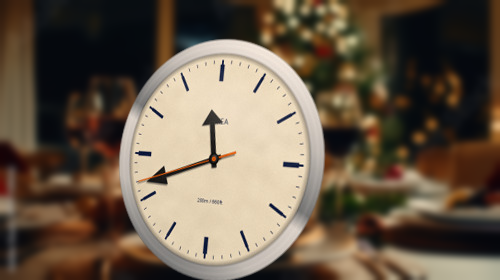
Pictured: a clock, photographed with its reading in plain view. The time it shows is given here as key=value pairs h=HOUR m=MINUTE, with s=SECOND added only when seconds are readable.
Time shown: h=11 m=41 s=42
